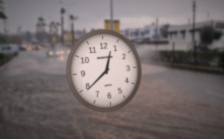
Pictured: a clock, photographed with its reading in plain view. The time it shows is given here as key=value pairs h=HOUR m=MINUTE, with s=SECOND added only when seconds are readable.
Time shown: h=12 m=39
